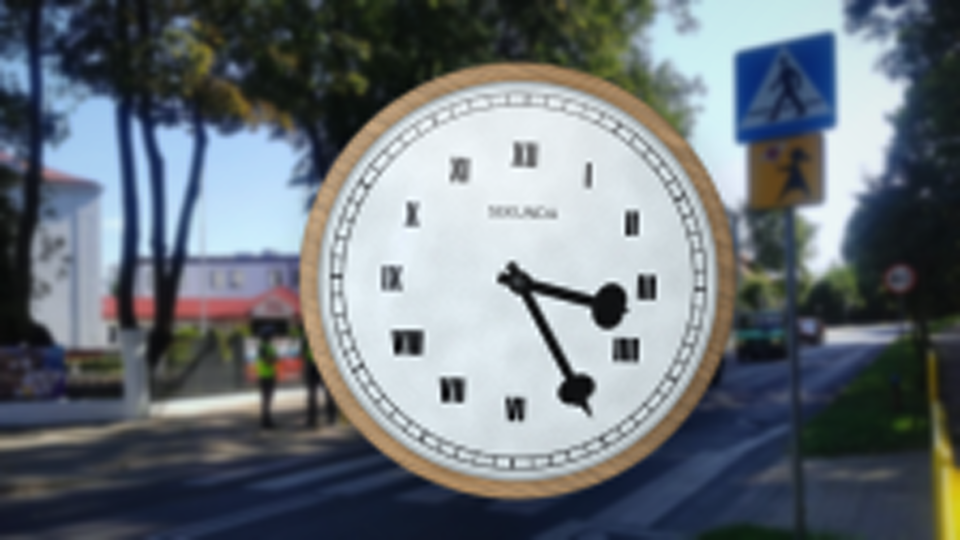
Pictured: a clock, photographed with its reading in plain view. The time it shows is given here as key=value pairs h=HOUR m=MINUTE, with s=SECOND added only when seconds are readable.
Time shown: h=3 m=25
